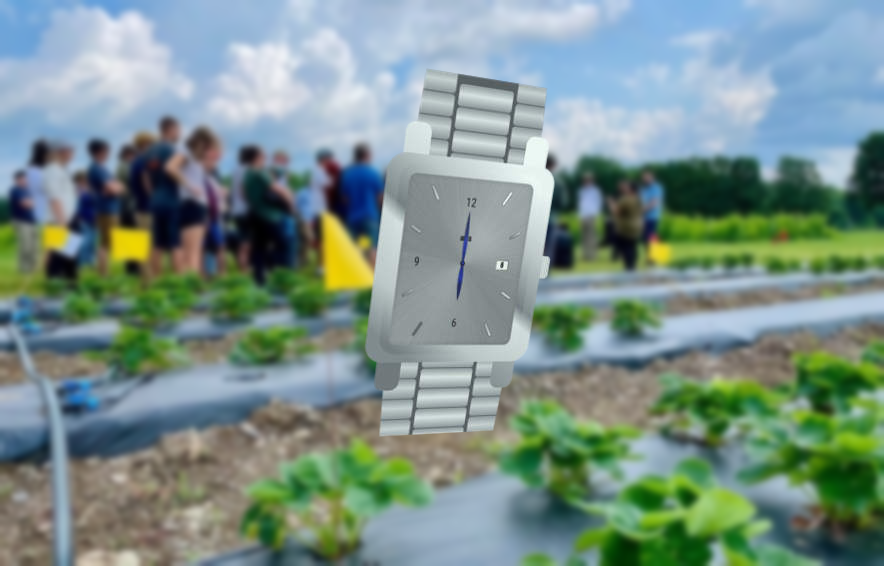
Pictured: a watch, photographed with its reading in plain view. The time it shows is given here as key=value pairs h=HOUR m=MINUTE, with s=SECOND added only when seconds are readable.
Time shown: h=6 m=0
